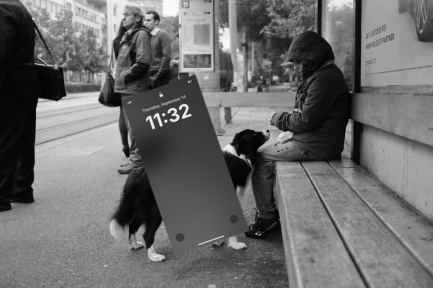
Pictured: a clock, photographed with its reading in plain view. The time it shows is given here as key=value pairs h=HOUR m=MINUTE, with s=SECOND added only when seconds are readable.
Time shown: h=11 m=32
